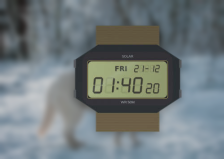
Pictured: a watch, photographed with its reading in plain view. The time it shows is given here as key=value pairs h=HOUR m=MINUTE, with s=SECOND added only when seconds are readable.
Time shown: h=1 m=40 s=20
